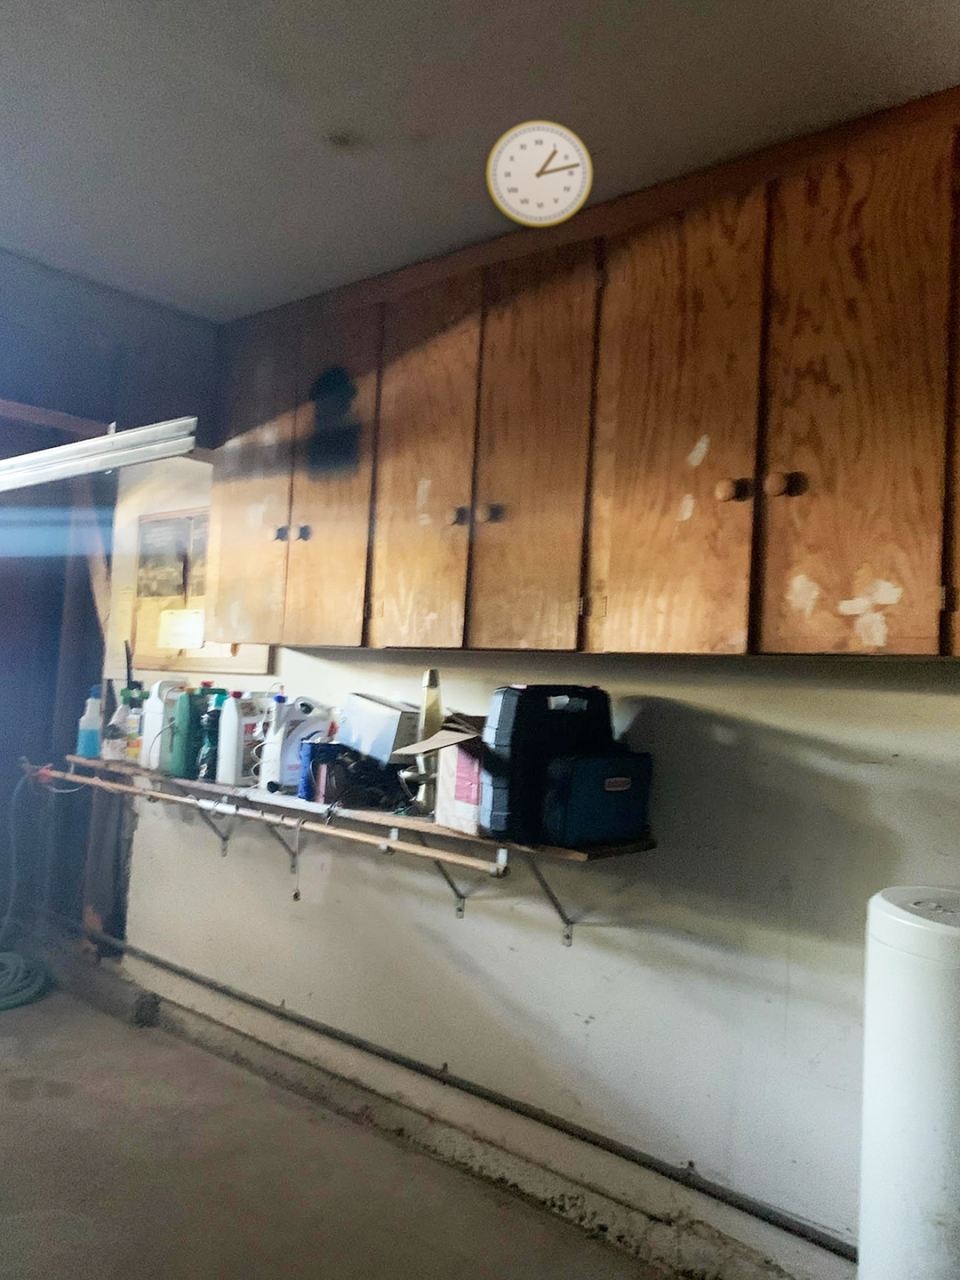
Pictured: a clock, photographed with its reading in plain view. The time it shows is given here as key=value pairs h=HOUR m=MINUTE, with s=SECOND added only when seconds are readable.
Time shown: h=1 m=13
